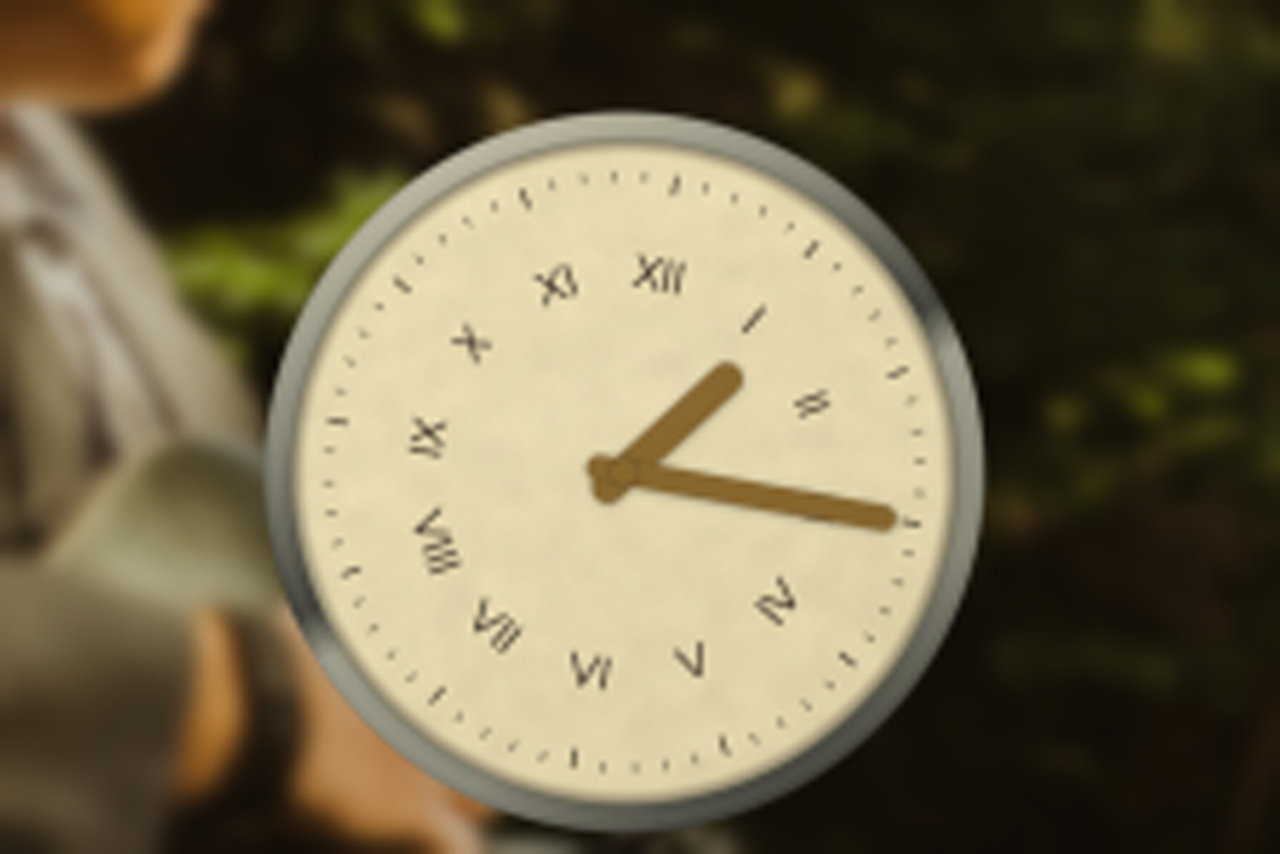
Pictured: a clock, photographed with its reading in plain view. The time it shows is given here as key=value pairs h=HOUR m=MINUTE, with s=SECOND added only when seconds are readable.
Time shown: h=1 m=15
